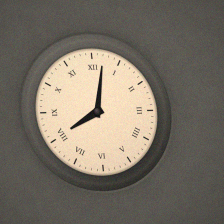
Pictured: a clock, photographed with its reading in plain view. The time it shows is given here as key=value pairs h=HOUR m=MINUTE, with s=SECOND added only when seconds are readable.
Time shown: h=8 m=2
